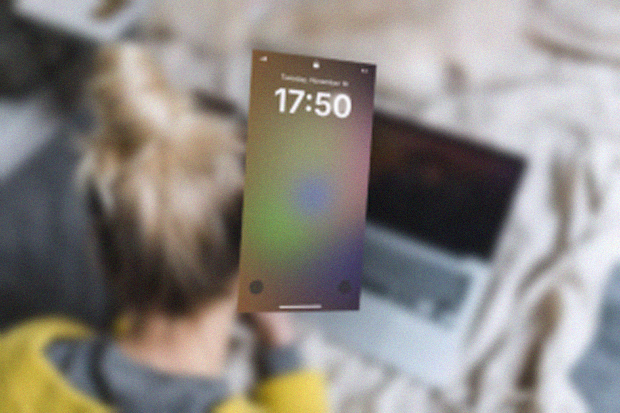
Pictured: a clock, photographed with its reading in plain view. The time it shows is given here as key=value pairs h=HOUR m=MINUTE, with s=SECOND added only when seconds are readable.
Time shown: h=17 m=50
